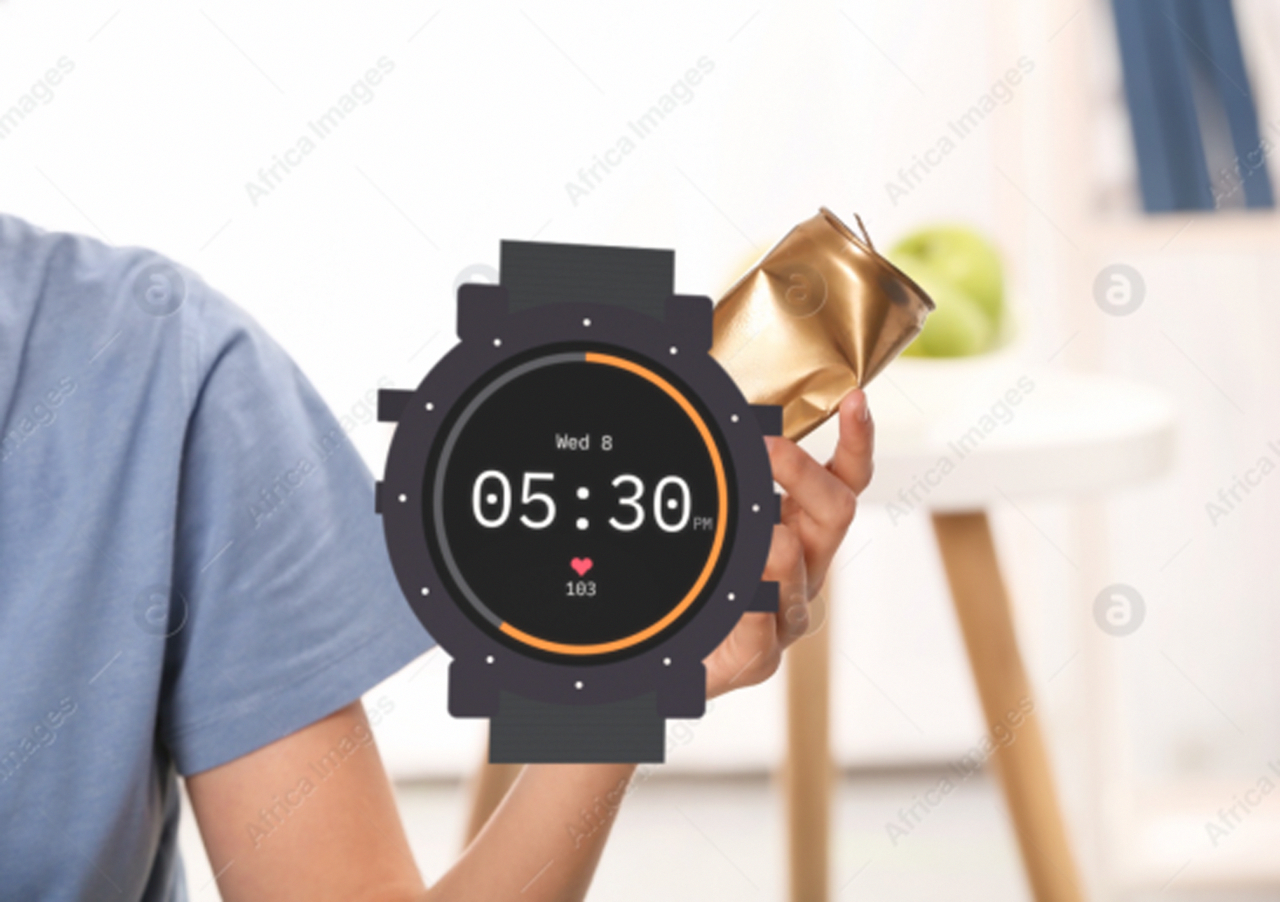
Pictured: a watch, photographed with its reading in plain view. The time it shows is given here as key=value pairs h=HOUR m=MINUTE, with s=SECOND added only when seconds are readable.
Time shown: h=5 m=30
